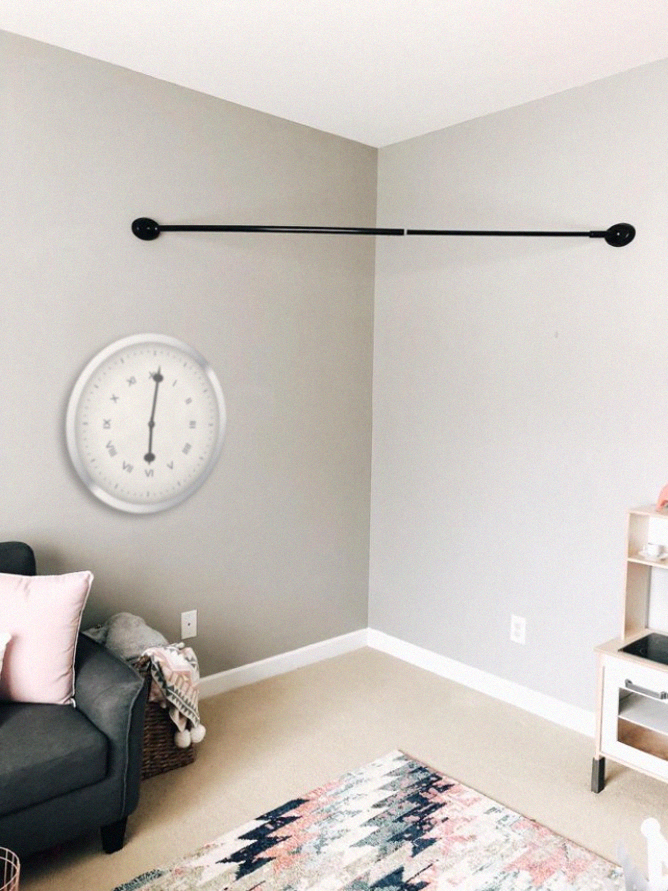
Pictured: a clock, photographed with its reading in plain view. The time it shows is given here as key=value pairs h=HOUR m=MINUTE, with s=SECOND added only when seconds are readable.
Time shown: h=6 m=1
